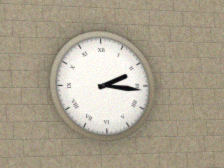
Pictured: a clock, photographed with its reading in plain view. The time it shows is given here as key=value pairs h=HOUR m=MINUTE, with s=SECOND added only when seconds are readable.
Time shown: h=2 m=16
